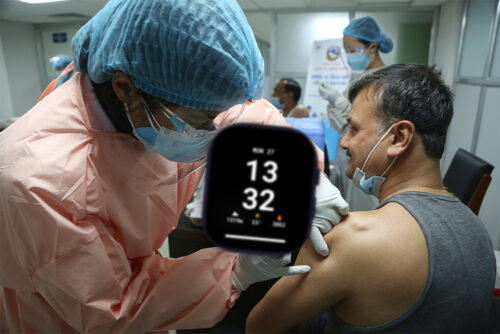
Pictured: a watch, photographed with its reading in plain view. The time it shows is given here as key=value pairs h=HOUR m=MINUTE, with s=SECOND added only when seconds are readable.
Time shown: h=13 m=32
